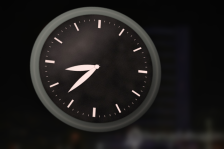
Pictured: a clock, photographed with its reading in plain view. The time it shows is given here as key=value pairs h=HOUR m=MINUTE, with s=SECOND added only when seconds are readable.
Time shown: h=8 m=37
